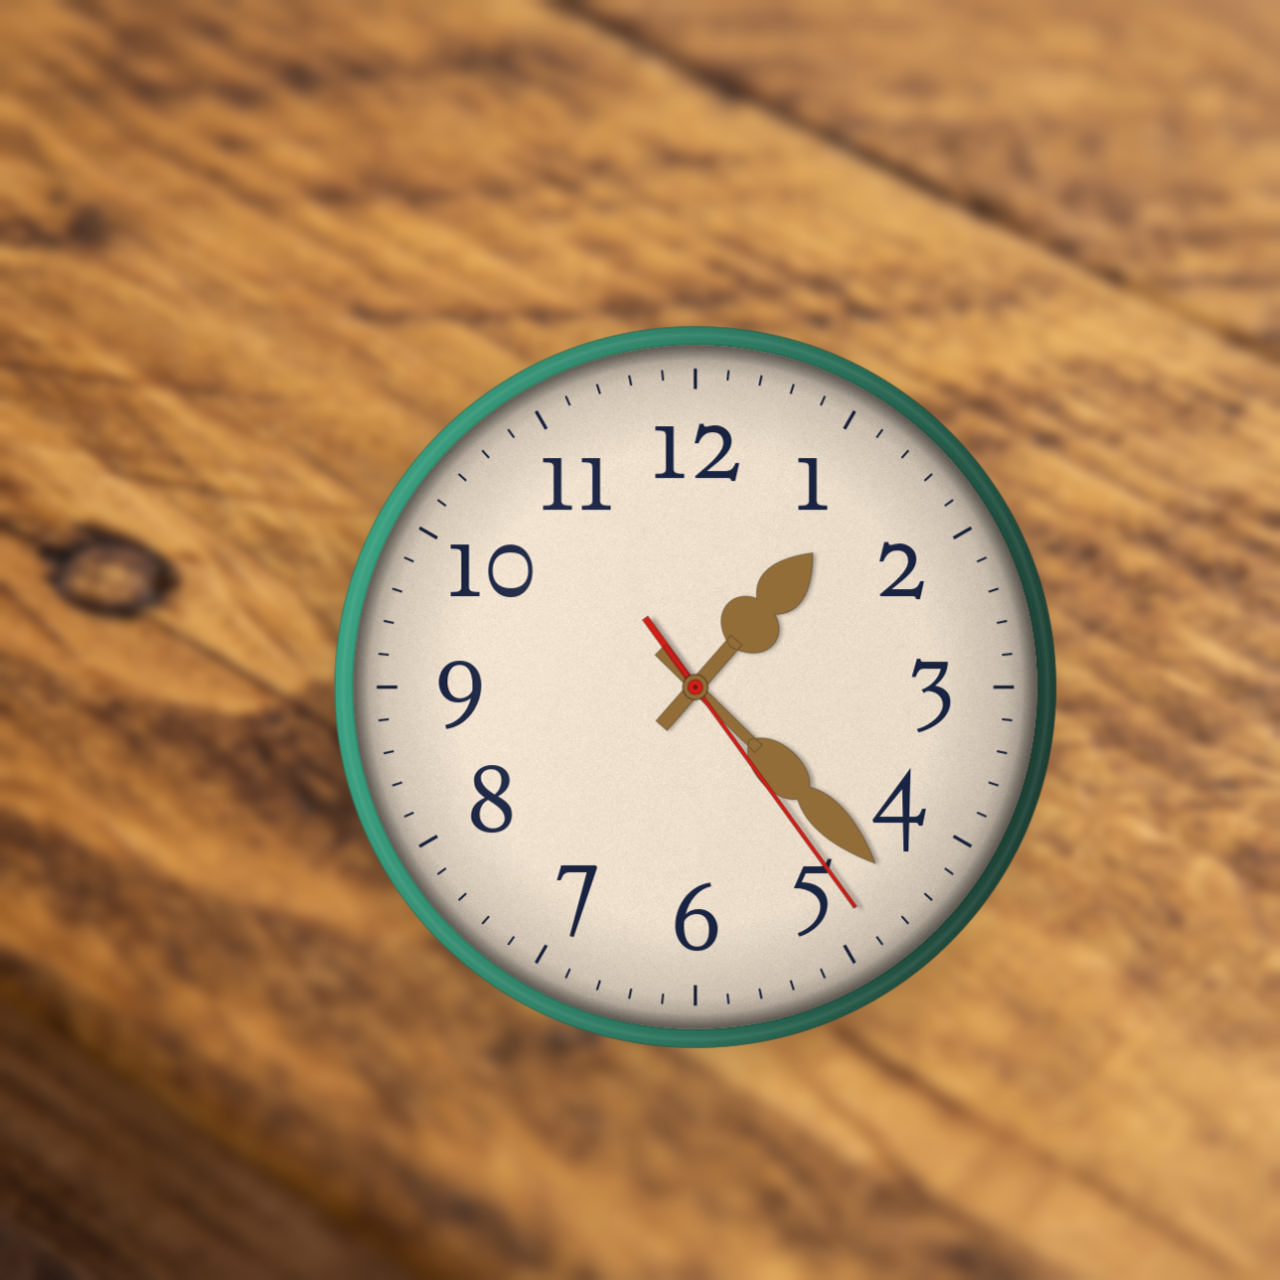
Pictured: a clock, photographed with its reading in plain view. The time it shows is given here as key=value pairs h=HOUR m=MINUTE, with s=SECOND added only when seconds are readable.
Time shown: h=1 m=22 s=24
